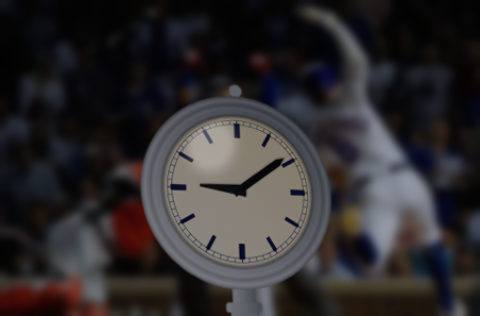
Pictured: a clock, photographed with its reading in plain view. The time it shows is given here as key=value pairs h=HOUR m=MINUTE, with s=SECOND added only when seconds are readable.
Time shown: h=9 m=9
